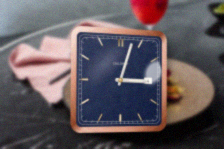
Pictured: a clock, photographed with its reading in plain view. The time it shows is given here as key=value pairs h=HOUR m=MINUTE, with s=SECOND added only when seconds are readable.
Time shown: h=3 m=3
